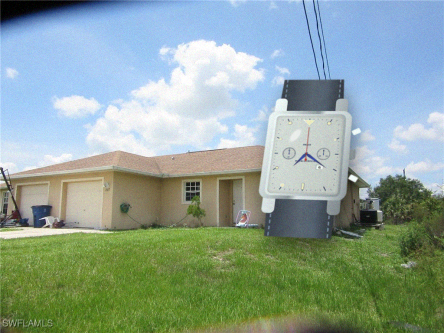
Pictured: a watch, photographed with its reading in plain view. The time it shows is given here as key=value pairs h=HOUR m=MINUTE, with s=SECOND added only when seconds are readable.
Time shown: h=7 m=21
